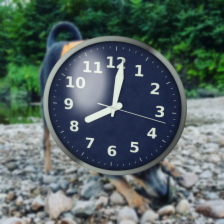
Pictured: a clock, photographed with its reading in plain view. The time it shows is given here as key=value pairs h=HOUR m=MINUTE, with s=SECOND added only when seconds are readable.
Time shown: h=8 m=1 s=17
